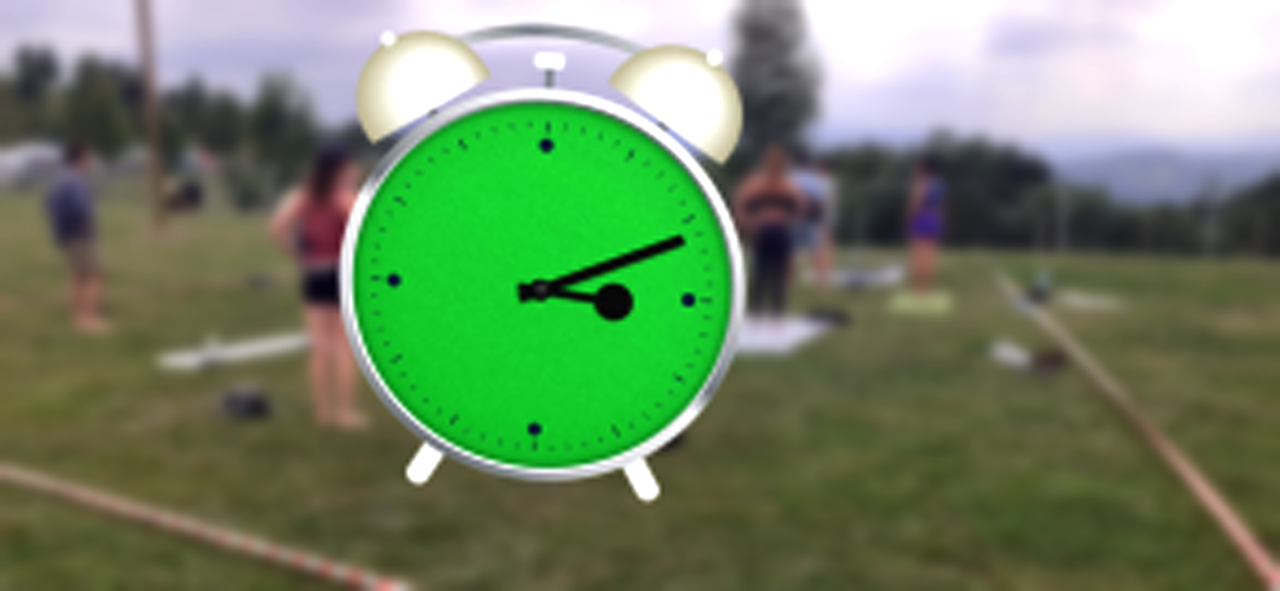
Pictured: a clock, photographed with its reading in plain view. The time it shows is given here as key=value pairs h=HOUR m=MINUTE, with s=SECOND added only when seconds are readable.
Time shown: h=3 m=11
